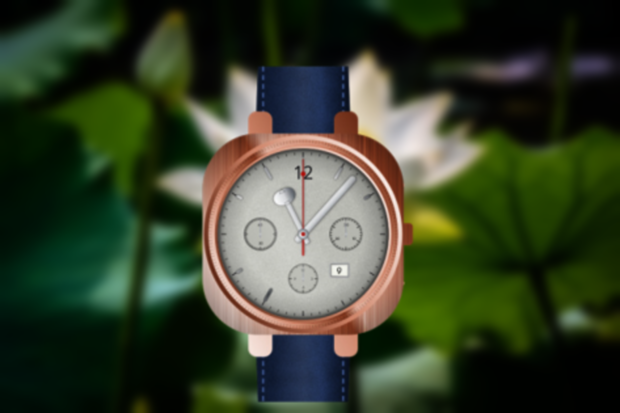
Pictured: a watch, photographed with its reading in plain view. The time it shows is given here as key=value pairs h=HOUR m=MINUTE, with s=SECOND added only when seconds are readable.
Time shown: h=11 m=7
